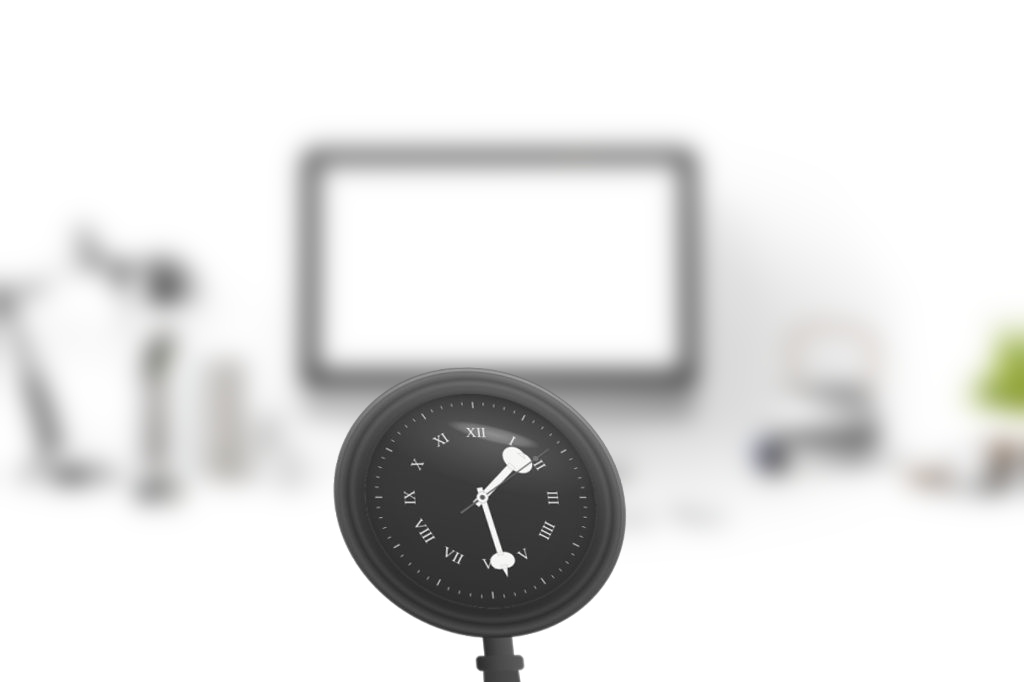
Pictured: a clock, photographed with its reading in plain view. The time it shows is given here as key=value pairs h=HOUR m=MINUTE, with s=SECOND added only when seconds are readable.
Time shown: h=1 m=28 s=9
